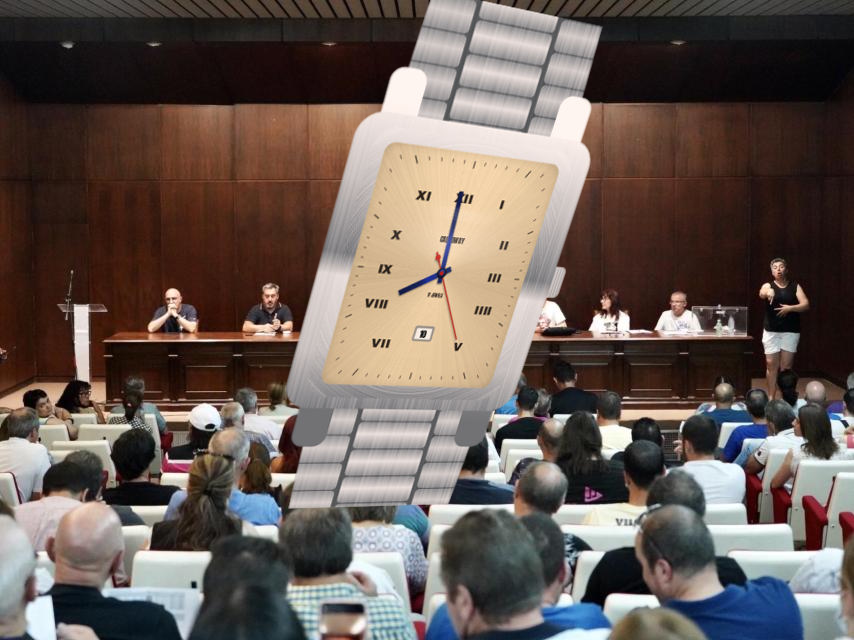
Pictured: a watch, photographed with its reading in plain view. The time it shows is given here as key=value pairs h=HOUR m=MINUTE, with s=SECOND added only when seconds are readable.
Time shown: h=7 m=59 s=25
